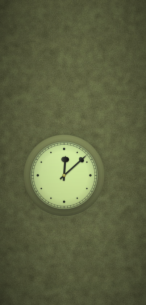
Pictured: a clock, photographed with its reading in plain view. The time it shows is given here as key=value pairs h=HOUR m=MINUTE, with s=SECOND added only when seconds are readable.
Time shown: h=12 m=8
